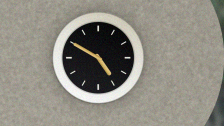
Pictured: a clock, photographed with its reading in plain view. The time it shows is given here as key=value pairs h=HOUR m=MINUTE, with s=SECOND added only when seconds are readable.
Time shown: h=4 m=50
